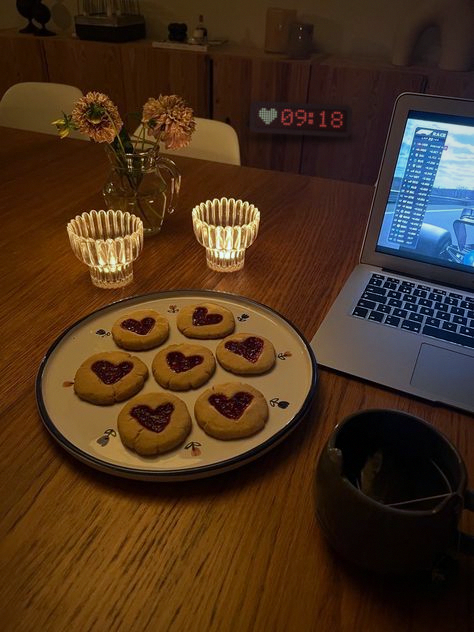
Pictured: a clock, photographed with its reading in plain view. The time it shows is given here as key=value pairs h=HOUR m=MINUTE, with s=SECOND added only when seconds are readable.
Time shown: h=9 m=18
